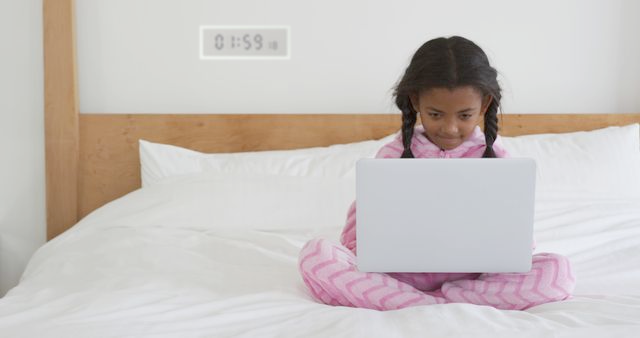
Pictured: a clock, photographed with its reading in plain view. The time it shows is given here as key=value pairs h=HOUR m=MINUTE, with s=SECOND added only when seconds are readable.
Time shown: h=1 m=59
